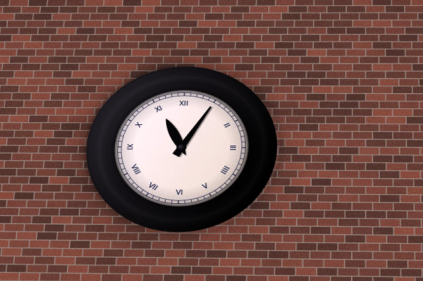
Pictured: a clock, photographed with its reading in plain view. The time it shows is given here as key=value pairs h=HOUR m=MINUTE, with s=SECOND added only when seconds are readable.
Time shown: h=11 m=5
